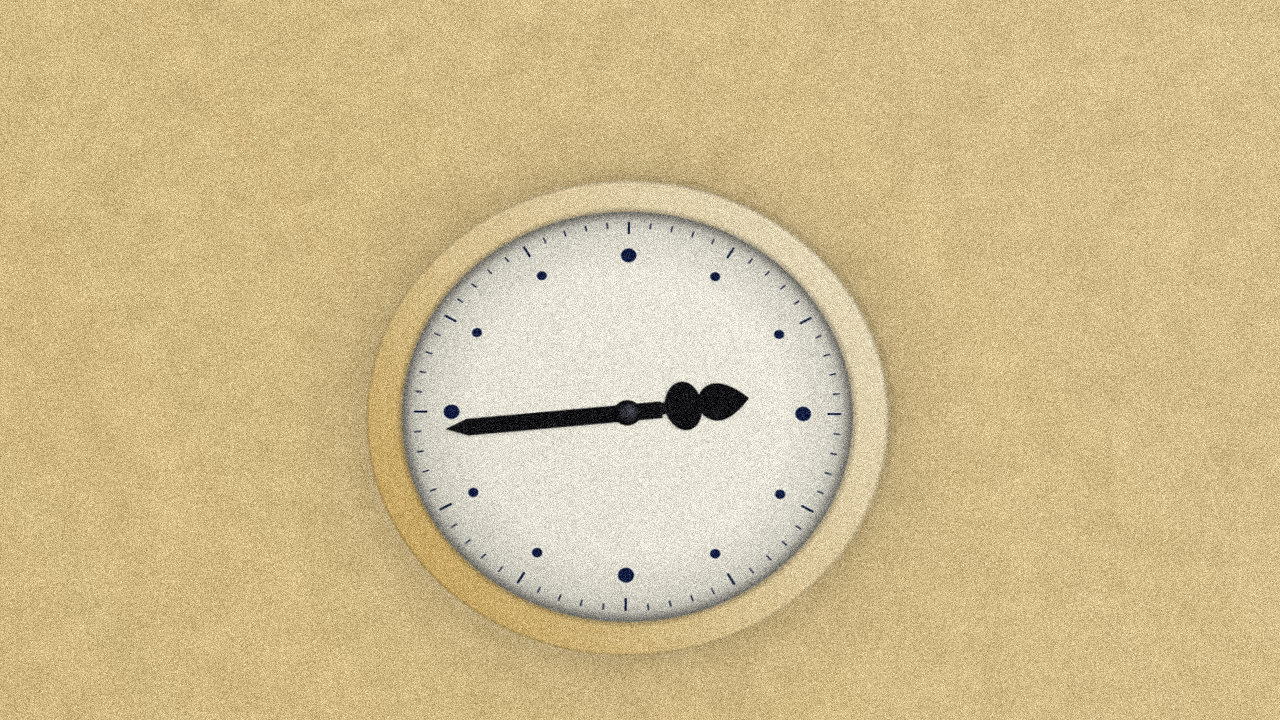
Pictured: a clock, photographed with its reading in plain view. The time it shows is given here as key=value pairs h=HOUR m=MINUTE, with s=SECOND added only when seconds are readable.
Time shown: h=2 m=44
